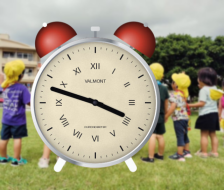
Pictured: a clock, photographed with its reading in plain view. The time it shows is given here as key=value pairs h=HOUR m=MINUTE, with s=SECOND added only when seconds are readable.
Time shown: h=3 m=48
